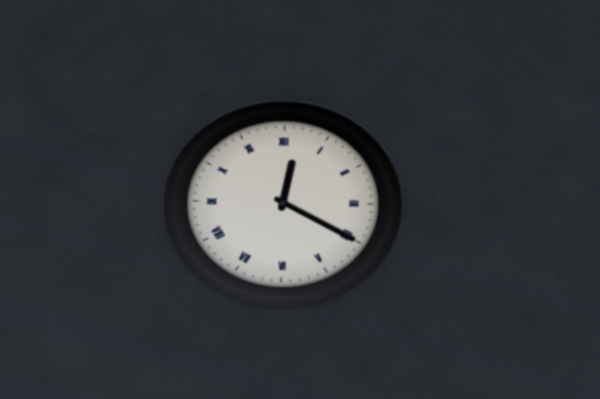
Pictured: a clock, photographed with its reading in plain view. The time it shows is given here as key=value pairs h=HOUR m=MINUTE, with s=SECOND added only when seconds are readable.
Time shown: h=12 m=20
